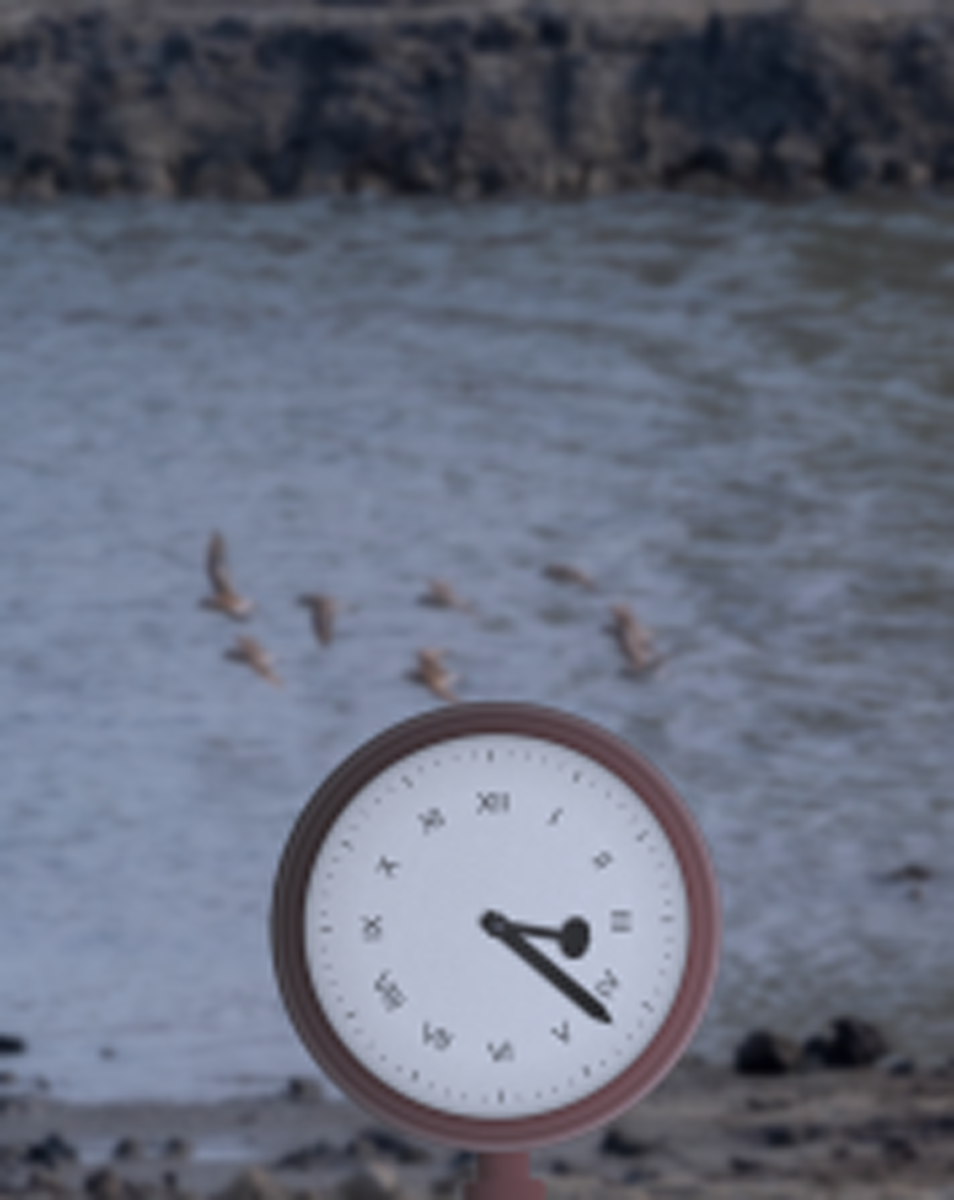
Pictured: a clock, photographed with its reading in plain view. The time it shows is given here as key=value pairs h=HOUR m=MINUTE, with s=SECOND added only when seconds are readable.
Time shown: h=3 m=22
